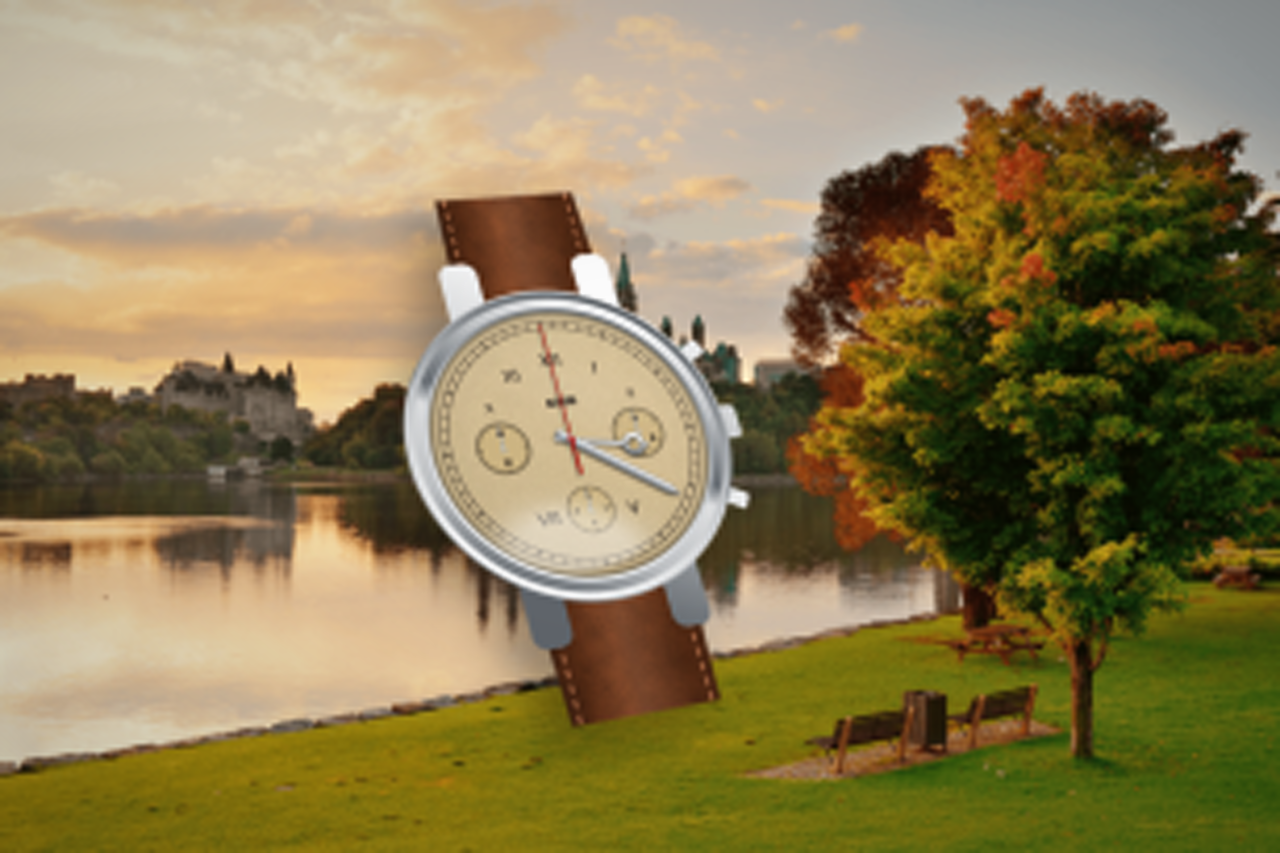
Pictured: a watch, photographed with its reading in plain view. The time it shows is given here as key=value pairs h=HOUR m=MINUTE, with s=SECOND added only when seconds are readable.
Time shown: h=3 m=21
